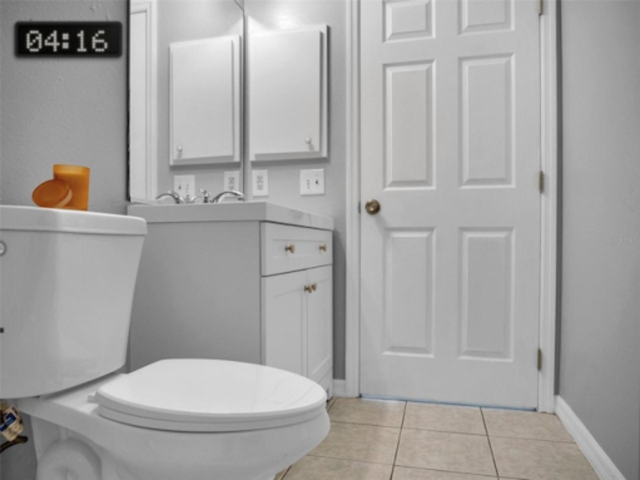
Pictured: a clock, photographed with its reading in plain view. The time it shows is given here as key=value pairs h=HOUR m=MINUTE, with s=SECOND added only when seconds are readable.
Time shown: h=4 m=16
